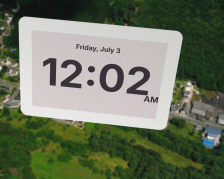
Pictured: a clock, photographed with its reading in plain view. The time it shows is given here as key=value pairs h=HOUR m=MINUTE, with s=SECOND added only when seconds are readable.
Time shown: h=12 m=2
